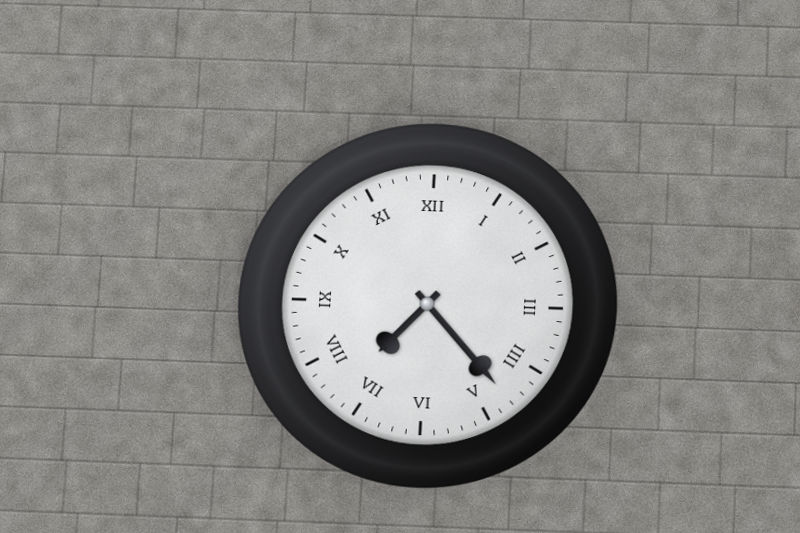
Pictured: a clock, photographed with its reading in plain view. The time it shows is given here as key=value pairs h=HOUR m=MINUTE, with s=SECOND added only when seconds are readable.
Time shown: h=7 m=23
